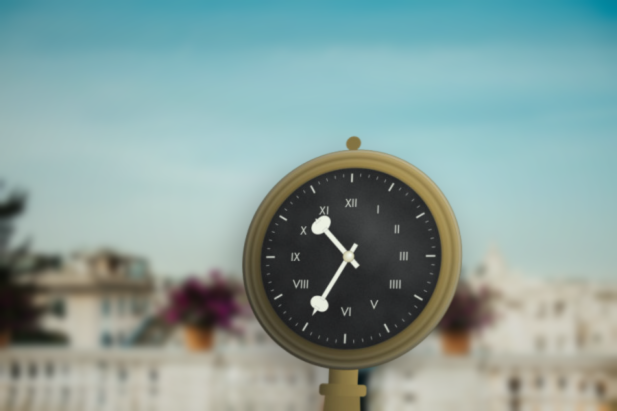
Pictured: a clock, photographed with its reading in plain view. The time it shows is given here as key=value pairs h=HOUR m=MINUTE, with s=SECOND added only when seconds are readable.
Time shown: h=10 m=35
